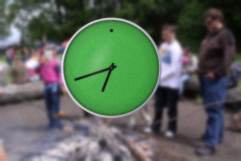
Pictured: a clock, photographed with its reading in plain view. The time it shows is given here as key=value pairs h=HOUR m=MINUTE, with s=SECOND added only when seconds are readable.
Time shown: h=6 m=42
